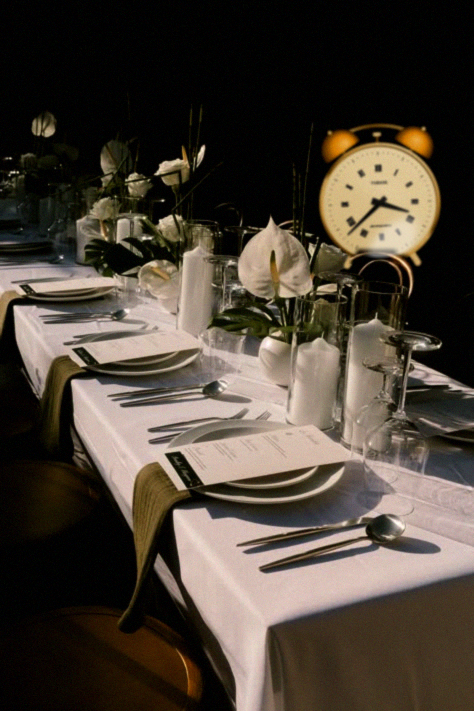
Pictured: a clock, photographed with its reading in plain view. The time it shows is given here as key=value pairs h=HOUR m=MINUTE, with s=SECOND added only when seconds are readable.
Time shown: h=3 m=38
